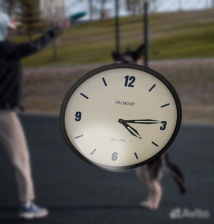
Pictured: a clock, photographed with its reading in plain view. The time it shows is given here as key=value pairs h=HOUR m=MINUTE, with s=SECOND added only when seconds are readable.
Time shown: h=4 m=14
